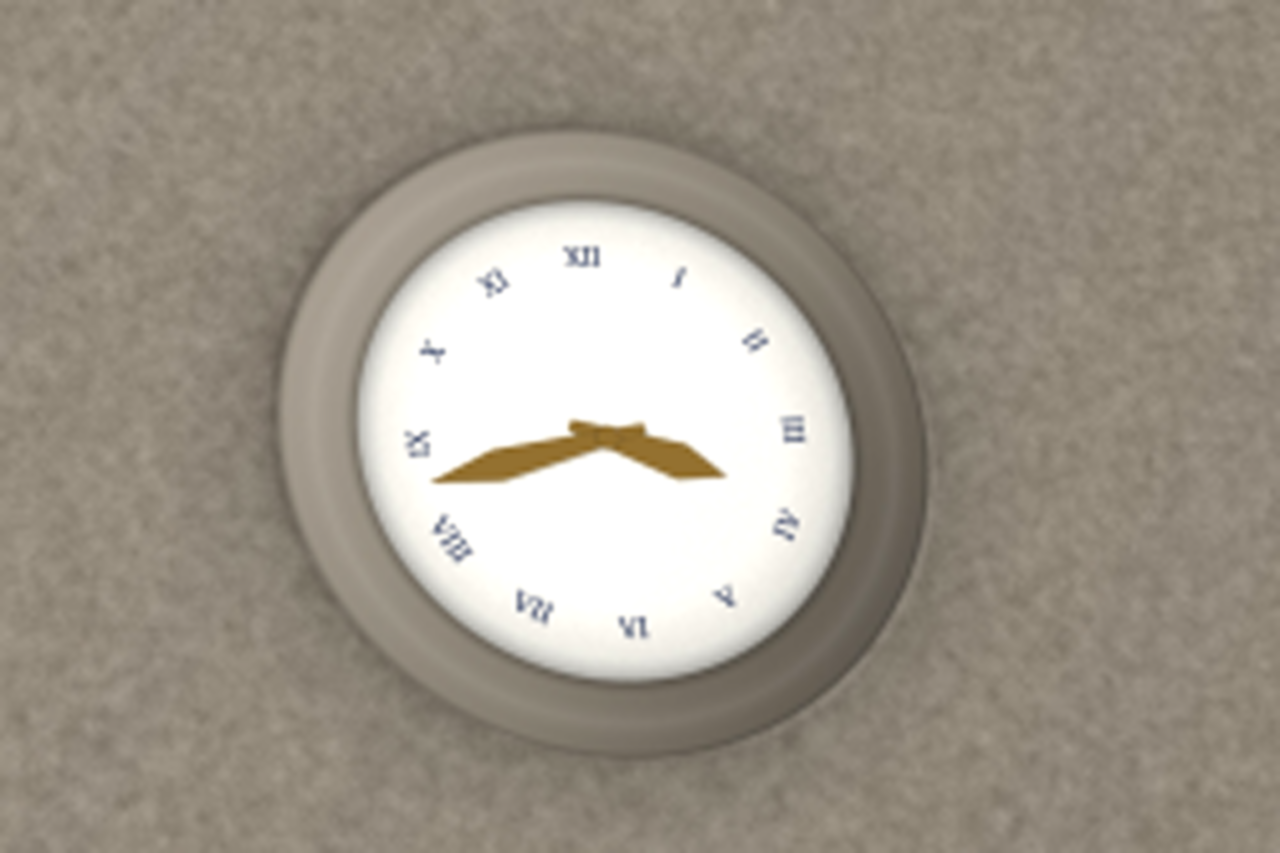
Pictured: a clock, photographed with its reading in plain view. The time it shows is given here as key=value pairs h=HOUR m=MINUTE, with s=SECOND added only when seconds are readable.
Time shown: h=3 m=43
